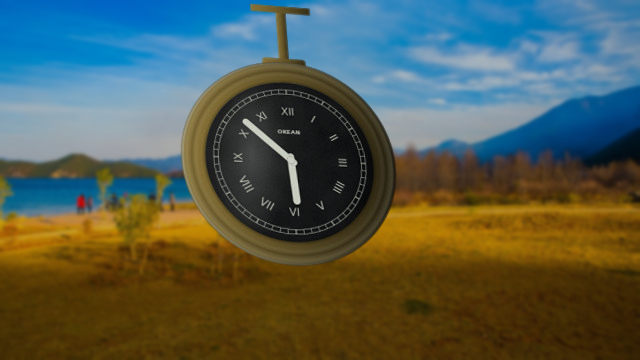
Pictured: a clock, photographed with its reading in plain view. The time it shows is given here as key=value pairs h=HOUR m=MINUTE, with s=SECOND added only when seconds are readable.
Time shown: h=5 m=52
